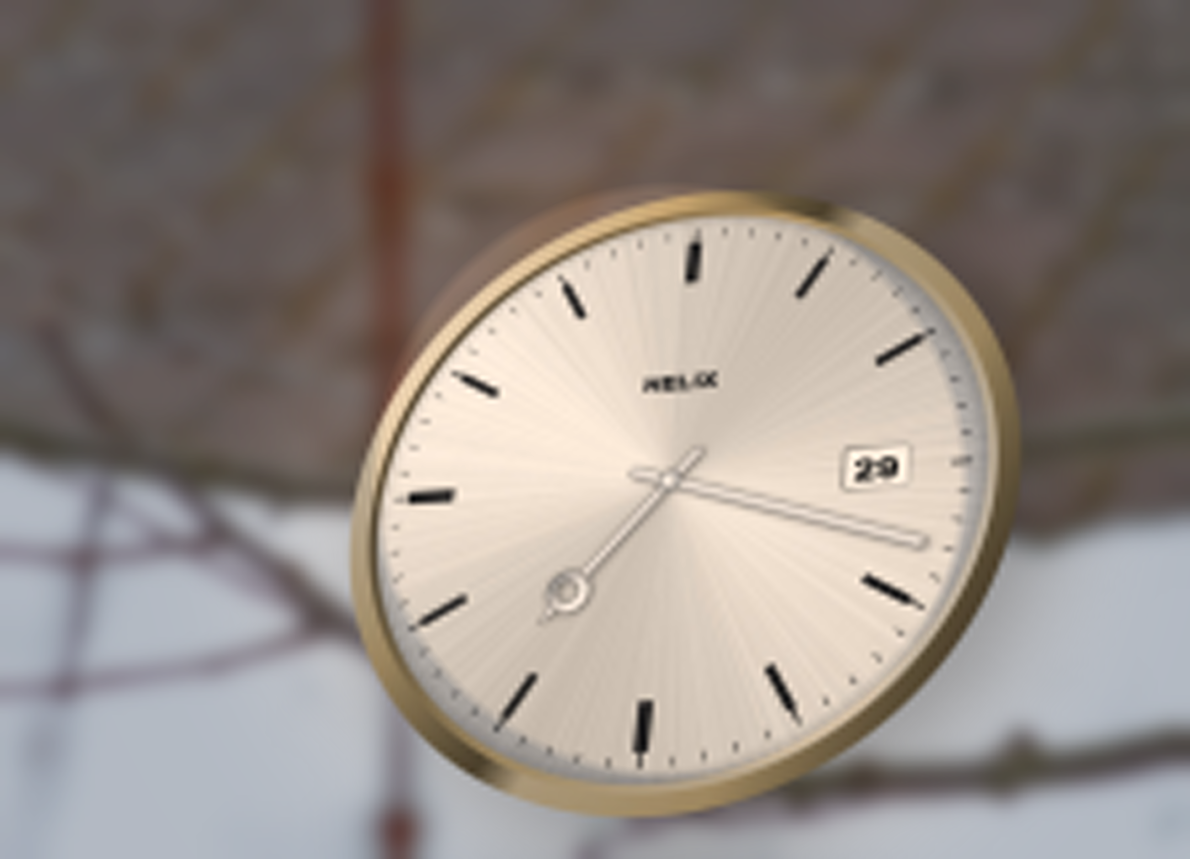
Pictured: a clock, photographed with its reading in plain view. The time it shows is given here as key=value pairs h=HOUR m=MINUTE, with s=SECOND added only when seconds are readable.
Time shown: h=7 m=18
